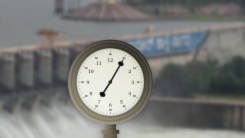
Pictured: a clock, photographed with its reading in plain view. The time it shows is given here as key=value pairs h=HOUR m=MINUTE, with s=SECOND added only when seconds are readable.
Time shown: h=7 m=5
